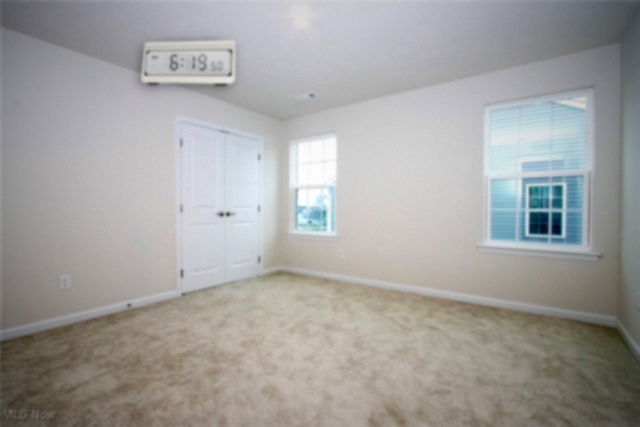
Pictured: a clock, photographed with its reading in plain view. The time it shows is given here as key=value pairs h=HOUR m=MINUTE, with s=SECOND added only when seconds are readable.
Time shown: h=6 m=19
